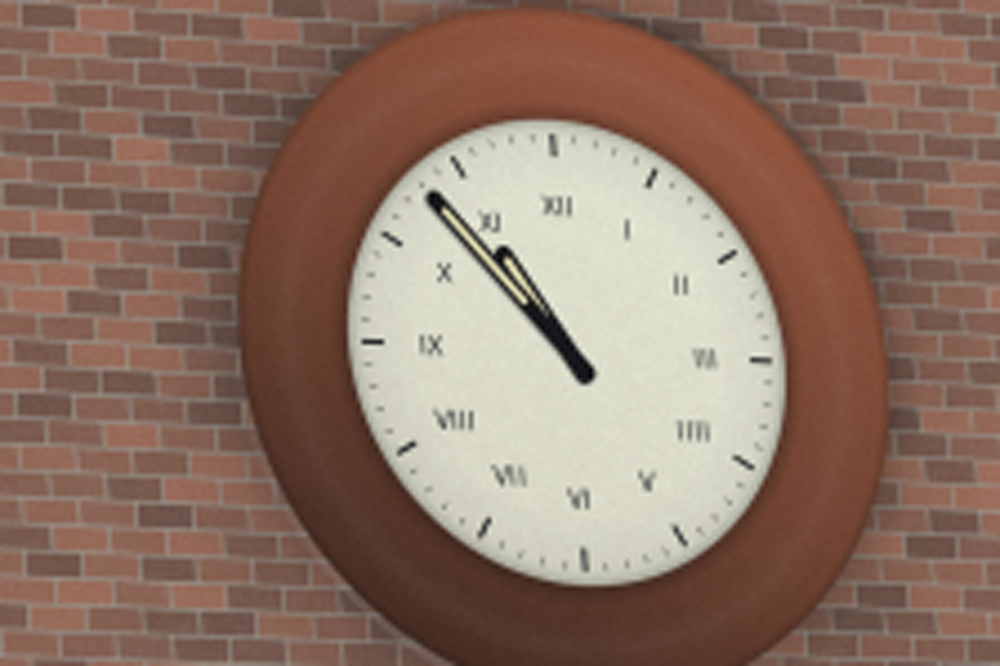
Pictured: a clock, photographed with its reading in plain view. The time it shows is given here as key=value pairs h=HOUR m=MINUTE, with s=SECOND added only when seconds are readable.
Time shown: h=10 m=53
